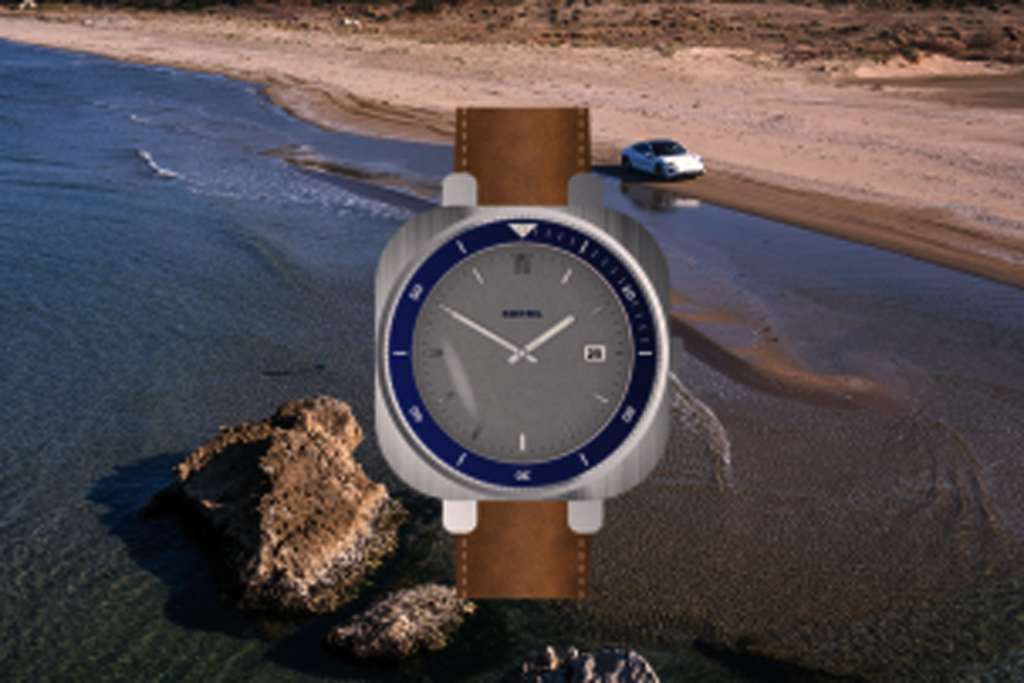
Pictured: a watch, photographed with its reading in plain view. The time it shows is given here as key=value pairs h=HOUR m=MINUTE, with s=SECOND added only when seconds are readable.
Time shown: h=1 m=50
